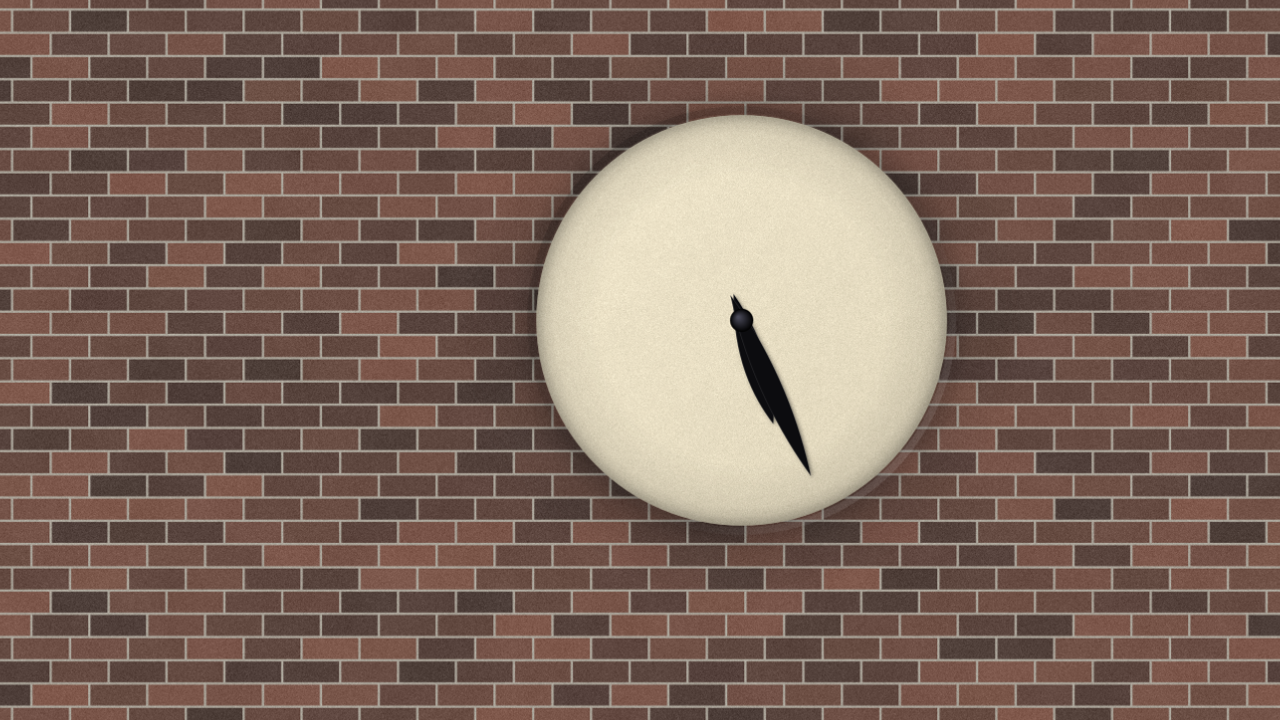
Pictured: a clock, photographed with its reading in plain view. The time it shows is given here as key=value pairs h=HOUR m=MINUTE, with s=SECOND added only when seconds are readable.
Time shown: h=5 m=26
